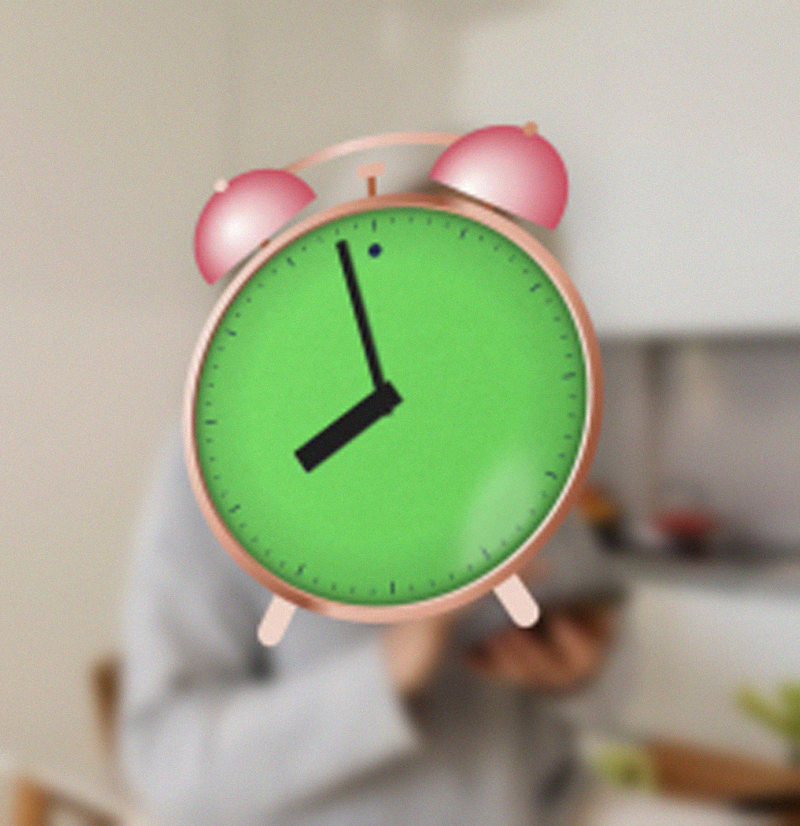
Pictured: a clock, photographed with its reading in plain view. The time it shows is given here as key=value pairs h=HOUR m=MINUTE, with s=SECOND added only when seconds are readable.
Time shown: h=7 m=58
